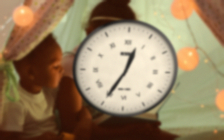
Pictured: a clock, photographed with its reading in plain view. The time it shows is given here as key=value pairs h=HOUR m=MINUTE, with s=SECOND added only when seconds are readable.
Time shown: h=12 m=35
